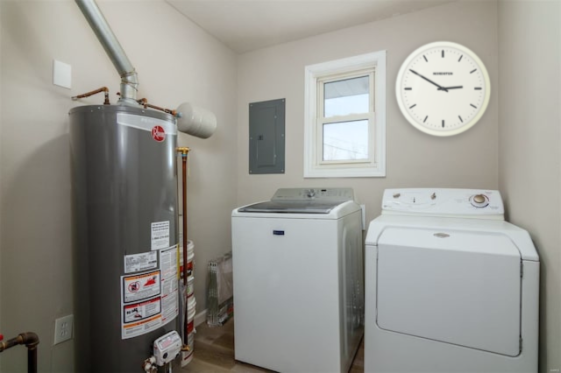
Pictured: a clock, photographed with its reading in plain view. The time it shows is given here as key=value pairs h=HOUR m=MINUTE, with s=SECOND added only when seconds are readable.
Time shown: h=2 m=50
